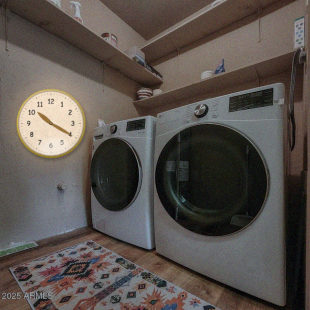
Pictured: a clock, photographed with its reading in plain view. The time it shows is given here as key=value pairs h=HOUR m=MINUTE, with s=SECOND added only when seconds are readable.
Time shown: h=10 m=20
